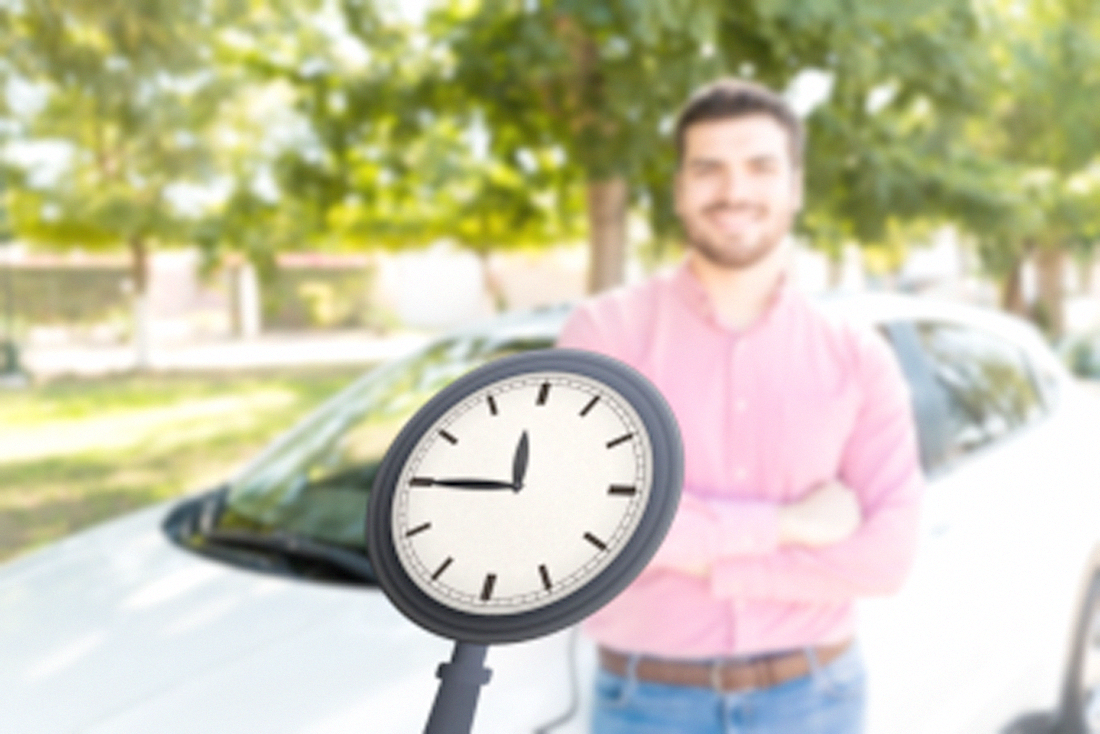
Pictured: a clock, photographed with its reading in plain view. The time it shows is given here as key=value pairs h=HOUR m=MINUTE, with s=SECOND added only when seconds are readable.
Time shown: h=11 m=45
